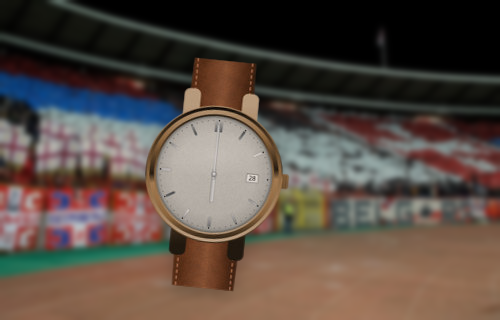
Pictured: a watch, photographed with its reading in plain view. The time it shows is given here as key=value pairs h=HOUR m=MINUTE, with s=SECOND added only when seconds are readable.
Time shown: h=6 m=0
